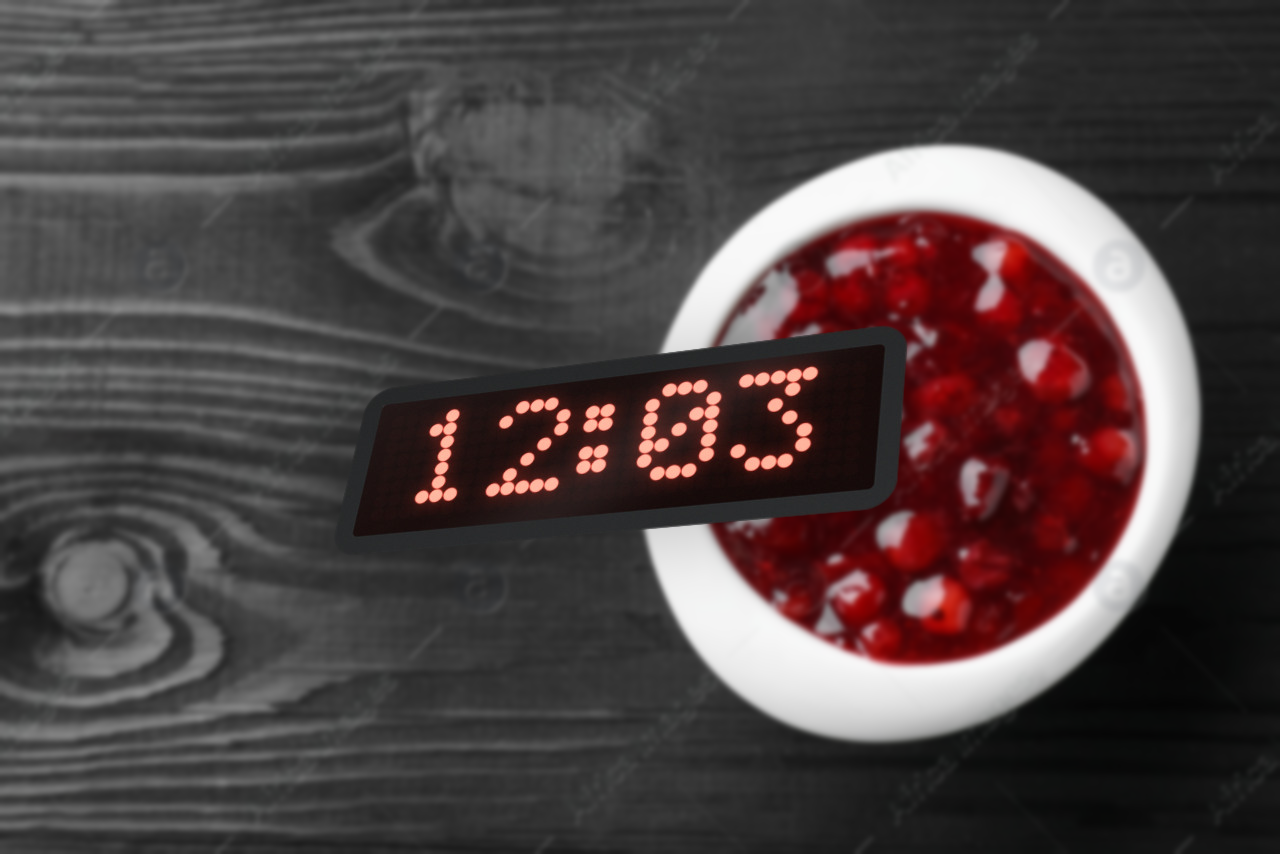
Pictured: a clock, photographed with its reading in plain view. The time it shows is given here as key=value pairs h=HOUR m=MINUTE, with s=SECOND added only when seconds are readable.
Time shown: h=12 m=3
